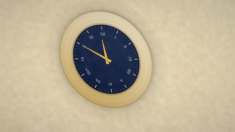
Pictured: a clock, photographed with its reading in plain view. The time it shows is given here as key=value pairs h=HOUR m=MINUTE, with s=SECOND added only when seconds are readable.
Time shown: h=11 m=50
